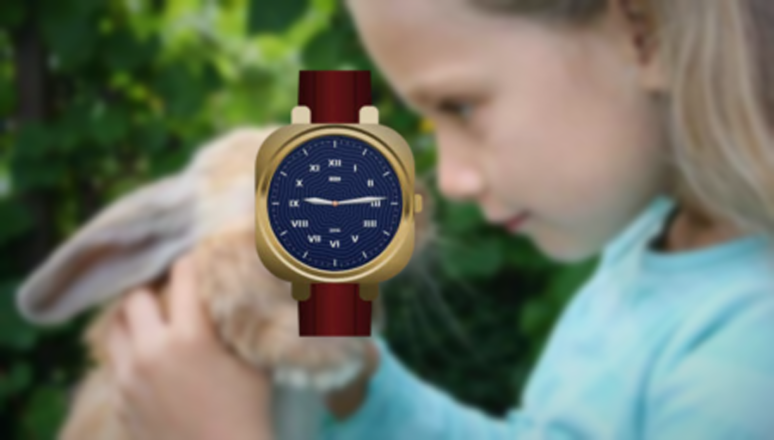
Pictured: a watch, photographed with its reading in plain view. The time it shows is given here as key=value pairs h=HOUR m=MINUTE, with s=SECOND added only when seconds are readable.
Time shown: h=9 m=14
